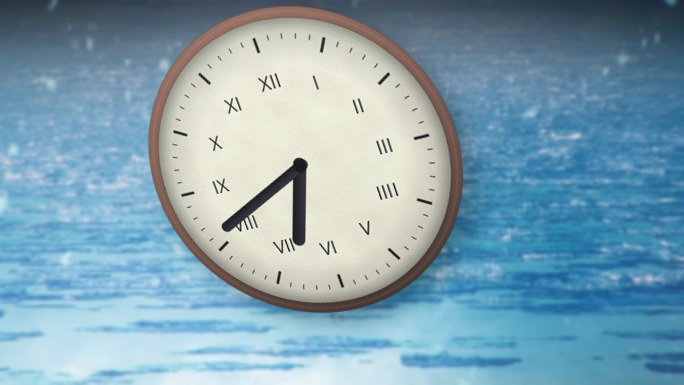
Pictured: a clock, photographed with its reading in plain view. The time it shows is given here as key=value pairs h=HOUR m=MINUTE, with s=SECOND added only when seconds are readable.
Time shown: h=6 m=41
